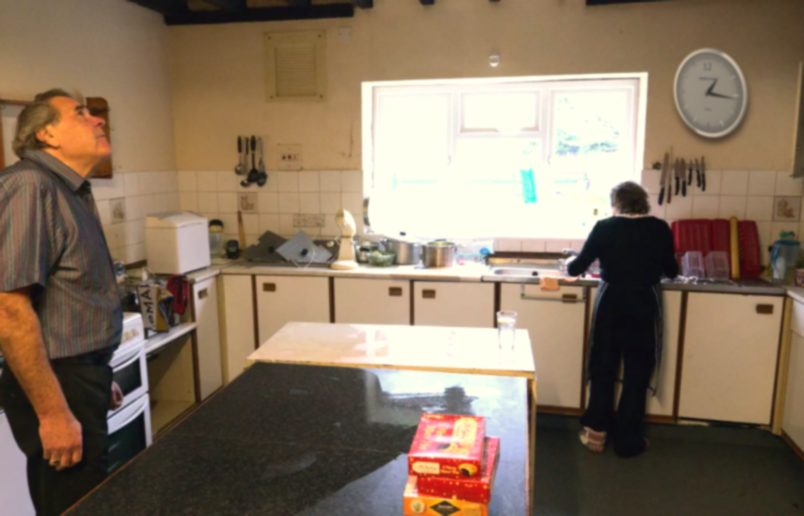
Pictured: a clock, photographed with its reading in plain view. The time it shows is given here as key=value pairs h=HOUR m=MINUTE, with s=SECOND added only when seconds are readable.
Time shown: h=1 m=16
